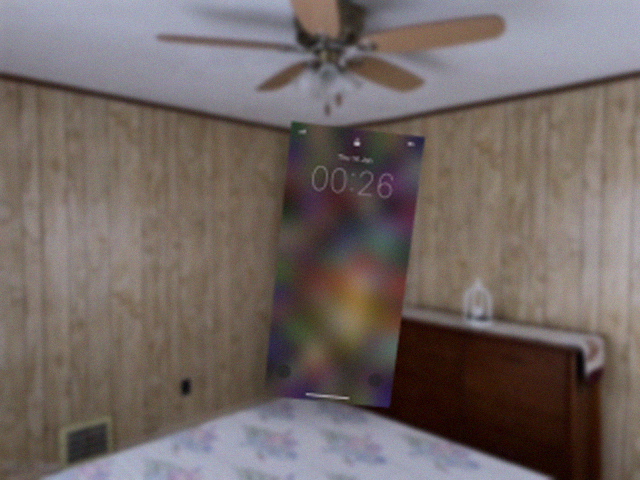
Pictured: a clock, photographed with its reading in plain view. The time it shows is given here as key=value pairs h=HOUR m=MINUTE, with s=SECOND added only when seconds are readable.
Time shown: h=0 m=26
